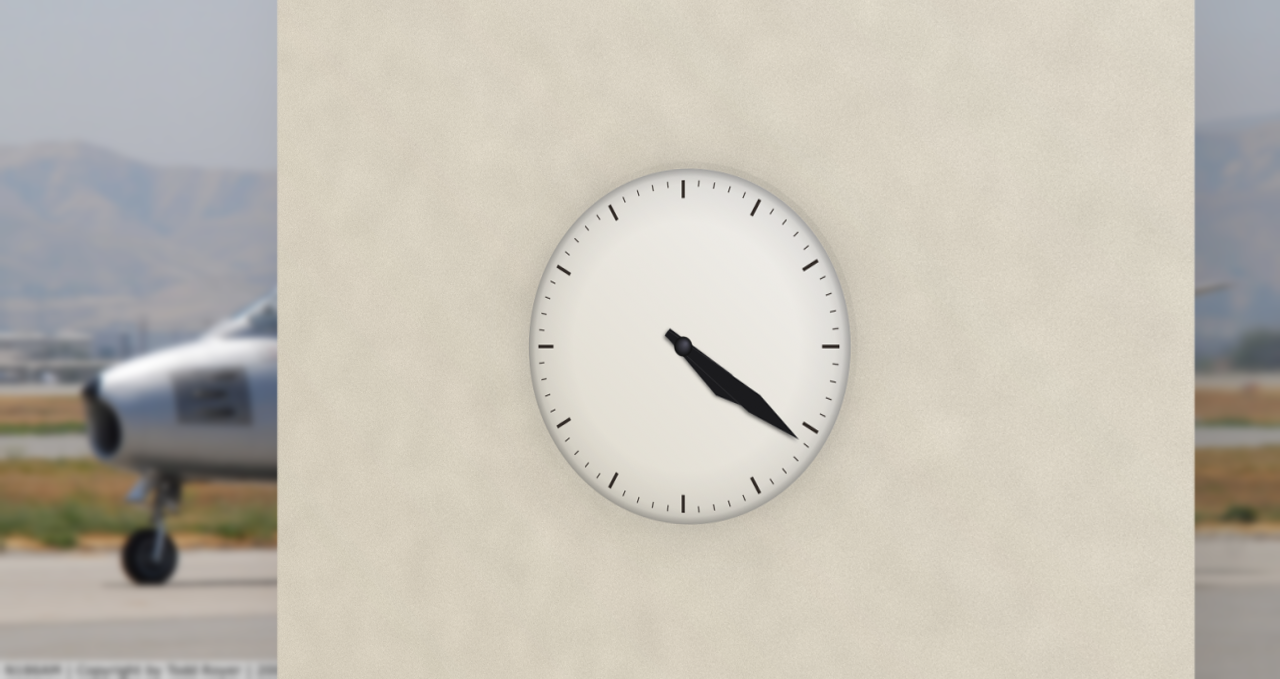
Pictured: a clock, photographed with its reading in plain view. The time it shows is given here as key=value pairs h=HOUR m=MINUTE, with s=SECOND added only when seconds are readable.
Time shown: h=4 m=21
